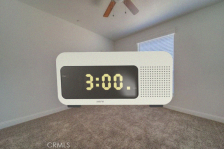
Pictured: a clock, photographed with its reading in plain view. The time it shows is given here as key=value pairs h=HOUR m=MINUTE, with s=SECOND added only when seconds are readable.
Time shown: h=3 m=0
